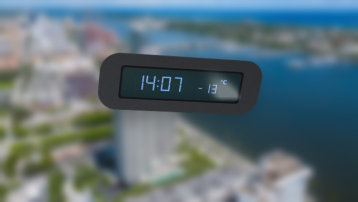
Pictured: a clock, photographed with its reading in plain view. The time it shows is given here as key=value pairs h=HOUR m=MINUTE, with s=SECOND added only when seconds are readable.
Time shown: h=14 m=7
